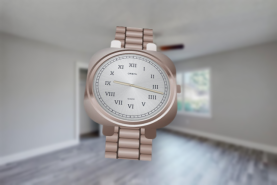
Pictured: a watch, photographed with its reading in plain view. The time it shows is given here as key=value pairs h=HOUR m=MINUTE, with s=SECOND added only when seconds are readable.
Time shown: h=9 m=17
